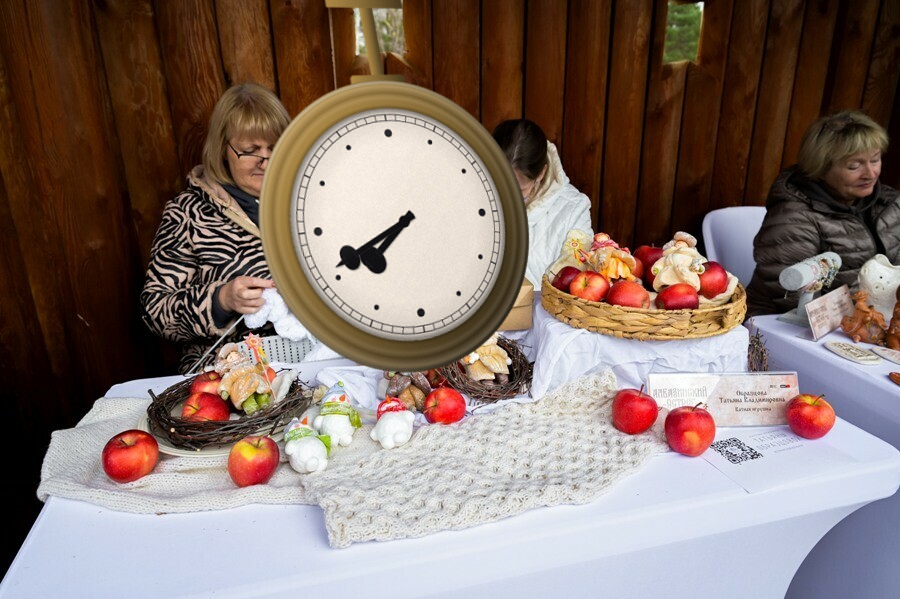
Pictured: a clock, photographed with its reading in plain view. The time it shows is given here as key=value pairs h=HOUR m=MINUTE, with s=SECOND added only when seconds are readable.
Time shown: h=7 m=41
